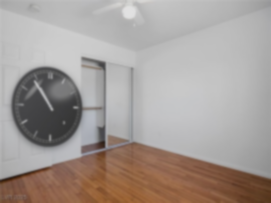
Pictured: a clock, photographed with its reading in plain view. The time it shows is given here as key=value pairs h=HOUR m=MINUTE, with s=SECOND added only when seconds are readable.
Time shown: h=10 m=54
